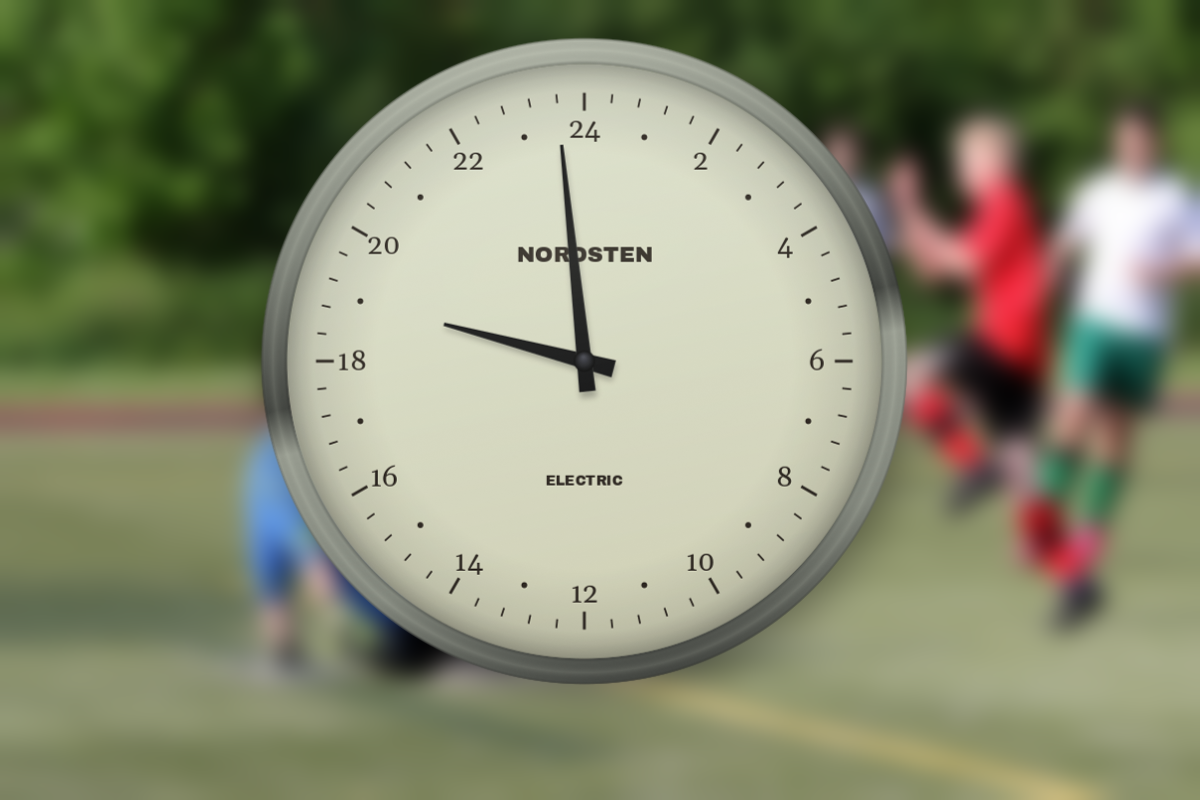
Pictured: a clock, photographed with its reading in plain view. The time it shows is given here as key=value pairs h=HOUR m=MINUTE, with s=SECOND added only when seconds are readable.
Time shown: h=18 m=59
